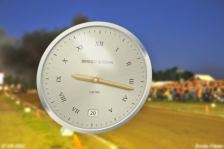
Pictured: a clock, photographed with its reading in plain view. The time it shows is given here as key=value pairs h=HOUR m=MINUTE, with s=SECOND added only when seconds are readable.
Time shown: h=9 m=17
